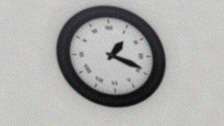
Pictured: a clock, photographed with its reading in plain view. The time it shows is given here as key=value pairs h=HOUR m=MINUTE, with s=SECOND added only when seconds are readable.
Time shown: h=1 m=19
